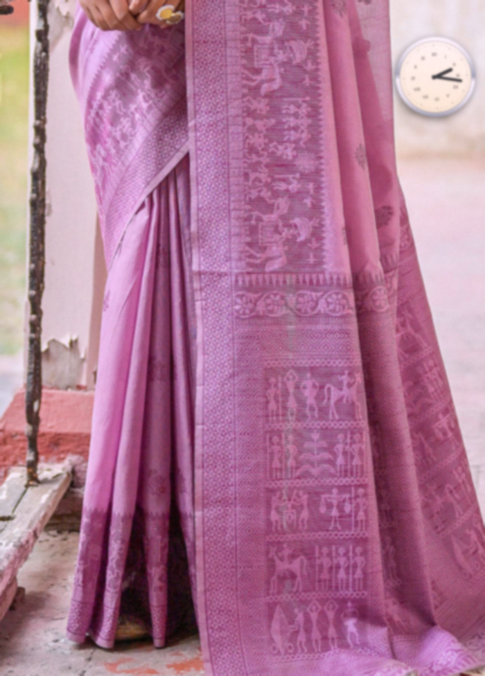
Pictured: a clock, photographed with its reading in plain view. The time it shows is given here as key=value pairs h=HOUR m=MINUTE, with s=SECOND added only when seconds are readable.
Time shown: h=2 m=17
